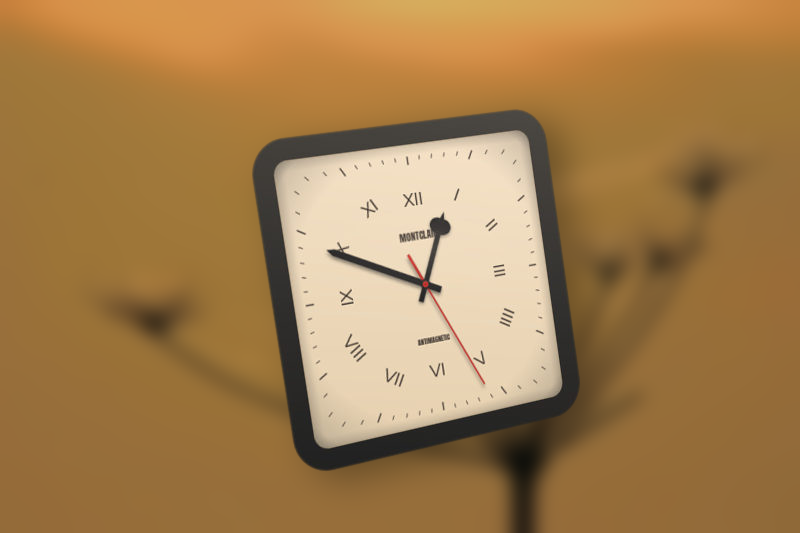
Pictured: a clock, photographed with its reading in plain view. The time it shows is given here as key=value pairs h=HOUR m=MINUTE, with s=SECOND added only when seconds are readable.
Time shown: h=12 m=49 s=26
